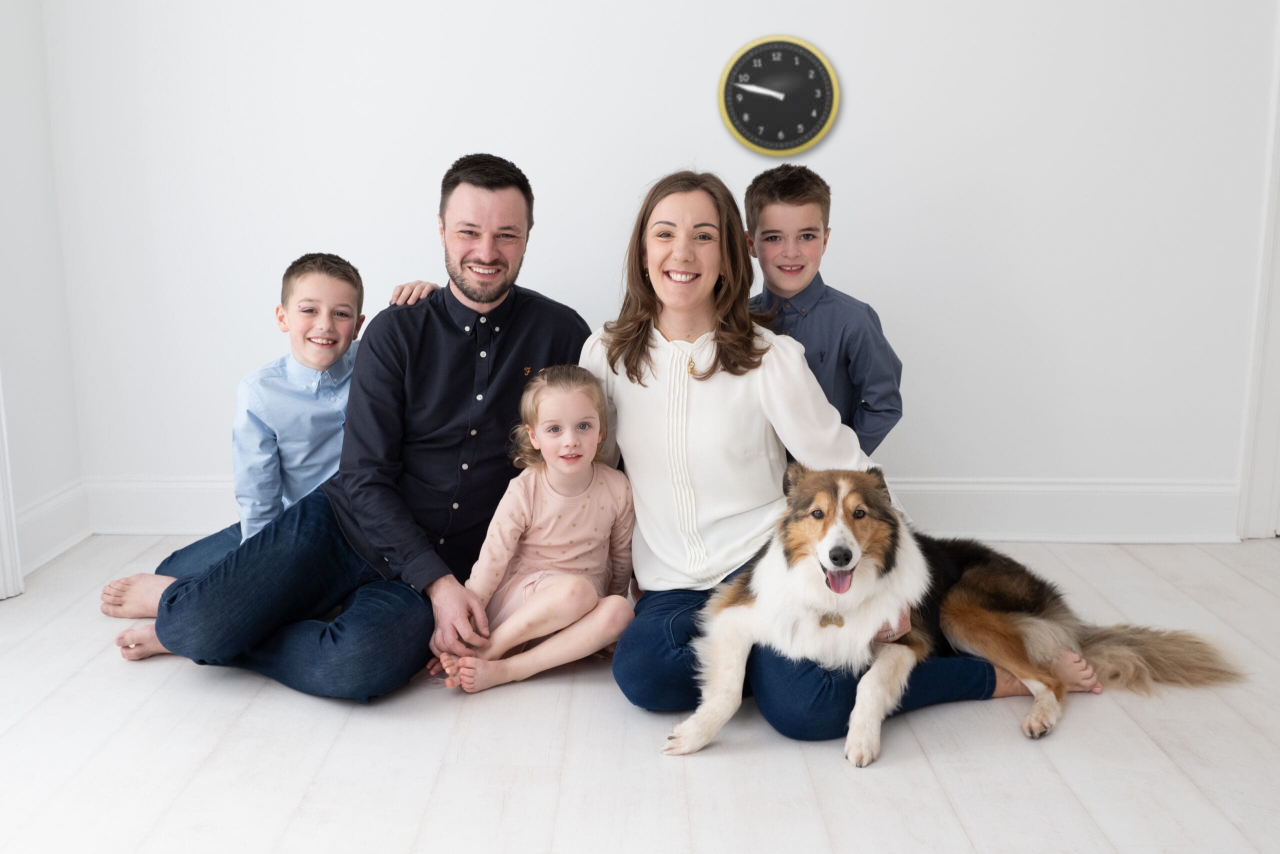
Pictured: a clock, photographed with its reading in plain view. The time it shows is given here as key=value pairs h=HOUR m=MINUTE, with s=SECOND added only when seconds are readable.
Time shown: h=9 m=48
